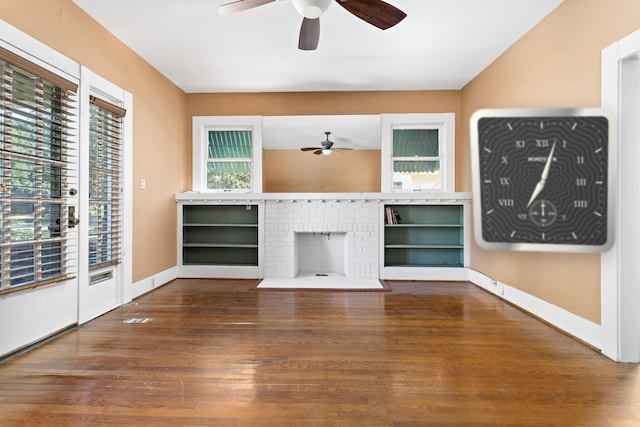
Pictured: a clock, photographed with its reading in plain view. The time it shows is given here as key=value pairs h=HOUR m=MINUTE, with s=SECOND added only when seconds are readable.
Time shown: h=7 m=3
